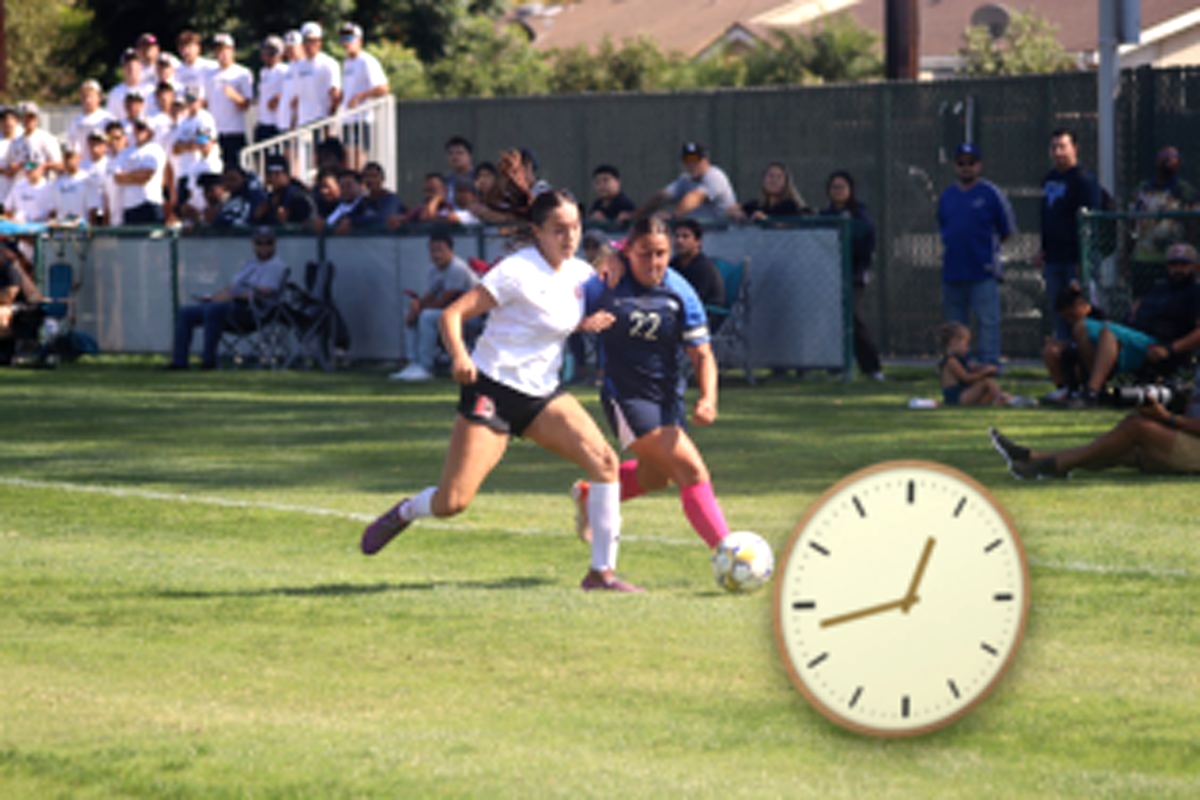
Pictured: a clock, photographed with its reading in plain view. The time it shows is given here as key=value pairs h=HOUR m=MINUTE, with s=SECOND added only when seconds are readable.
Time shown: h=12 m=43
